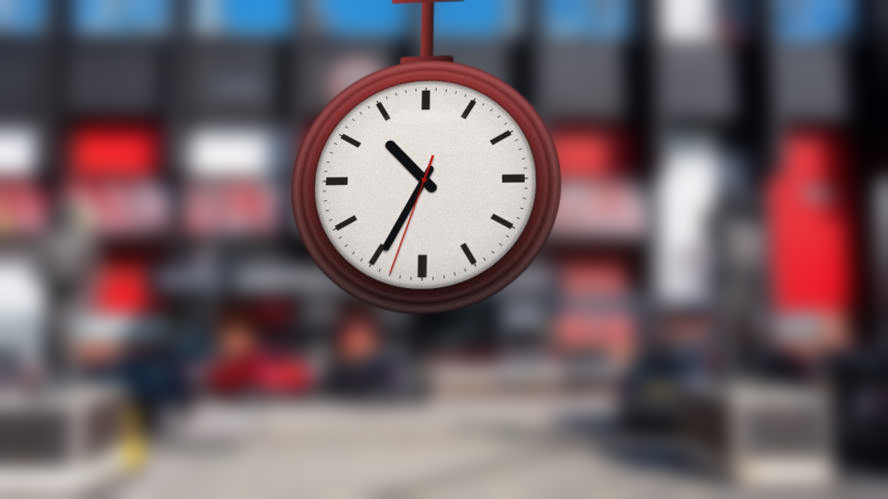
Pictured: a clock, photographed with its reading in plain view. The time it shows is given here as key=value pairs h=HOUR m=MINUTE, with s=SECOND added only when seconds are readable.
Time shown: h=10 m=34 s=33
